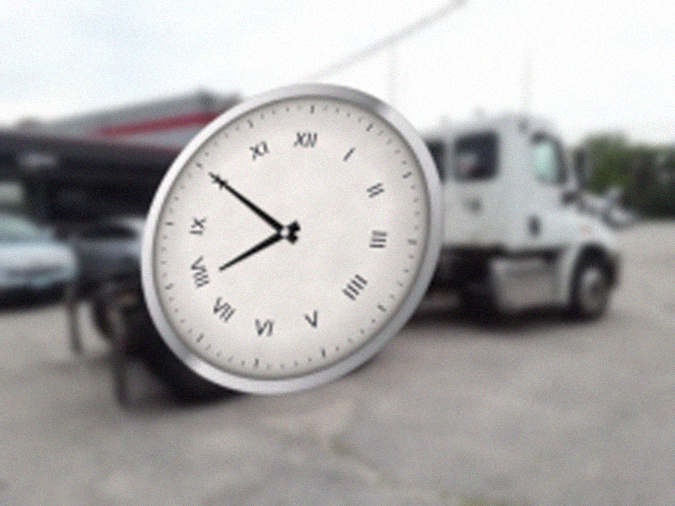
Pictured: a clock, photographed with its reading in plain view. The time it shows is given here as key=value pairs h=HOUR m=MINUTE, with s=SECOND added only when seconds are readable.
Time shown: h=7 m=50
